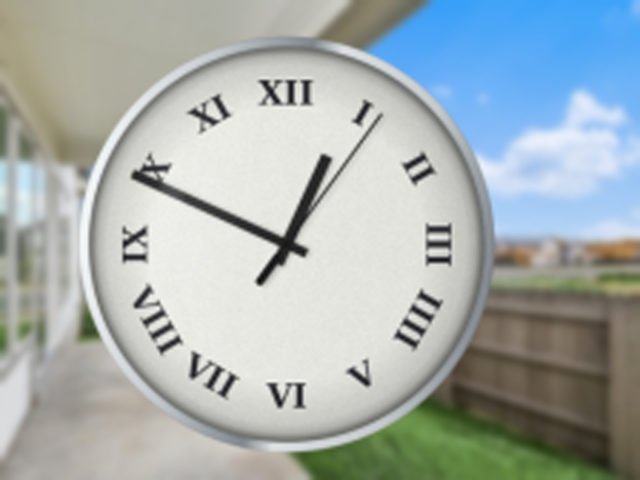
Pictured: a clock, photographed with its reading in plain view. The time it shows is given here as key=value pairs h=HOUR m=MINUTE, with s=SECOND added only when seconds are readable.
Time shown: h=12 m=49 s=6
